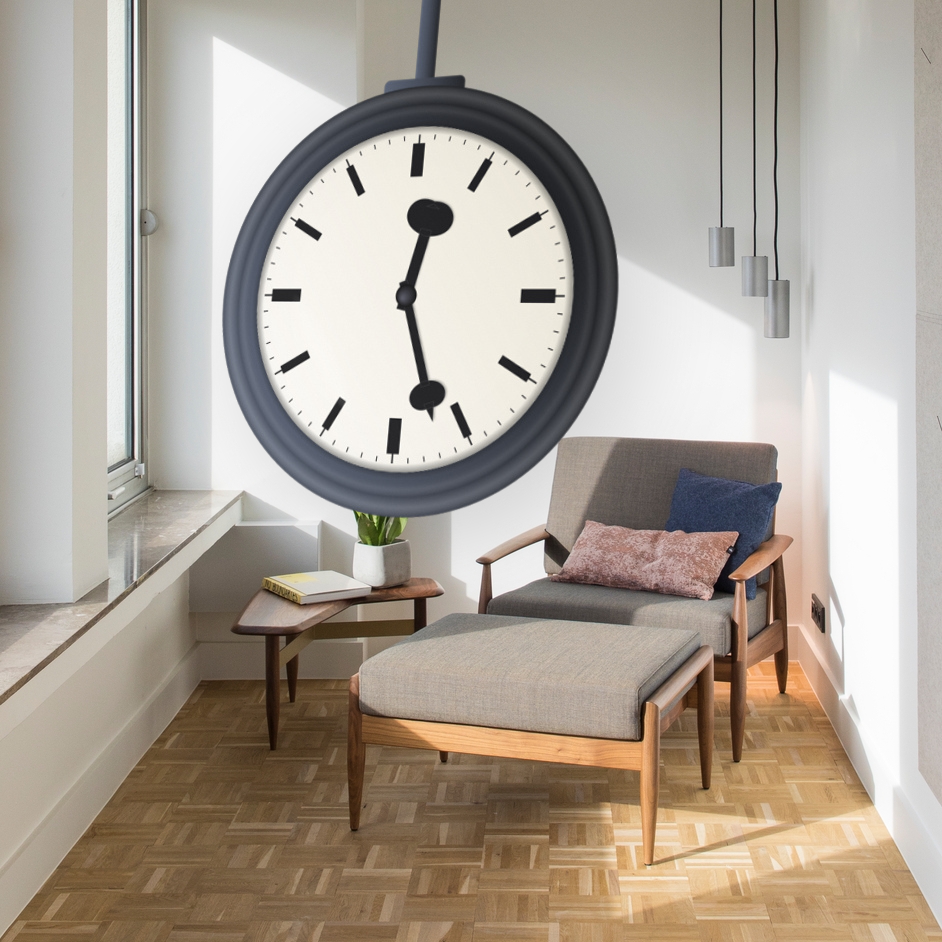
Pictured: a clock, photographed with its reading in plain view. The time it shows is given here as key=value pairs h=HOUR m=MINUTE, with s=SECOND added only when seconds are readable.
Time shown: h=12 m=27
